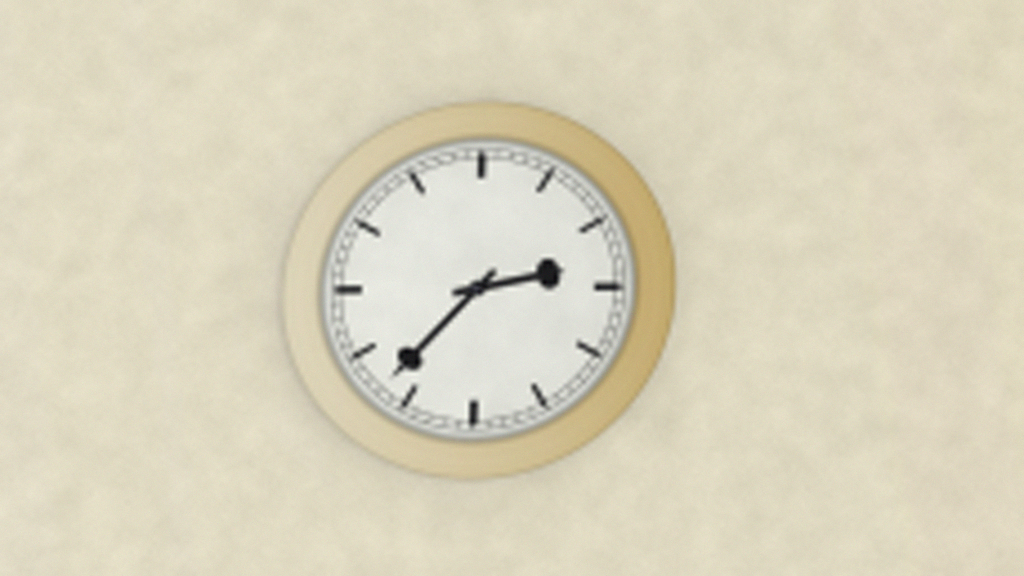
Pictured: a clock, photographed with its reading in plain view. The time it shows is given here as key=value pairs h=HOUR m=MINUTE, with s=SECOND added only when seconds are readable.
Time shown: h=2 m=37
